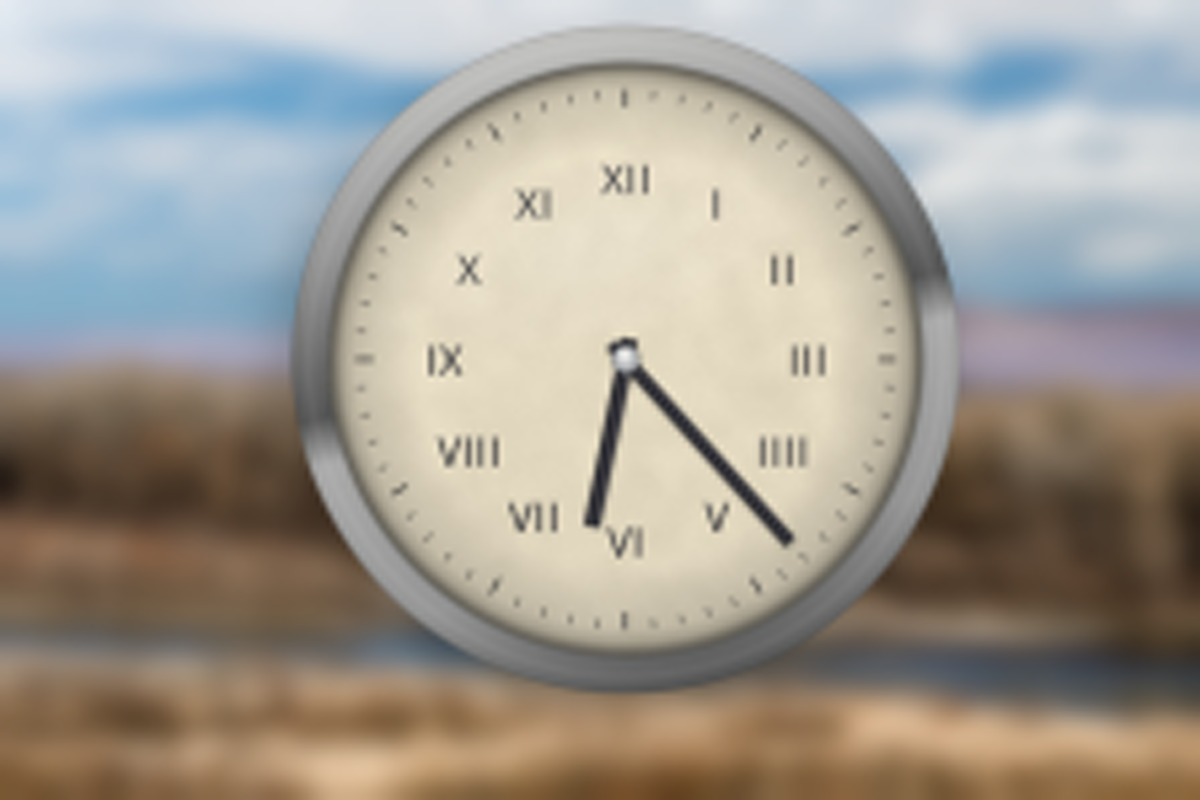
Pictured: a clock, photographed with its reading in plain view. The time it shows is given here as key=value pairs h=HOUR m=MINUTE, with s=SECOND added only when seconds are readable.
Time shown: h=6 m=23
